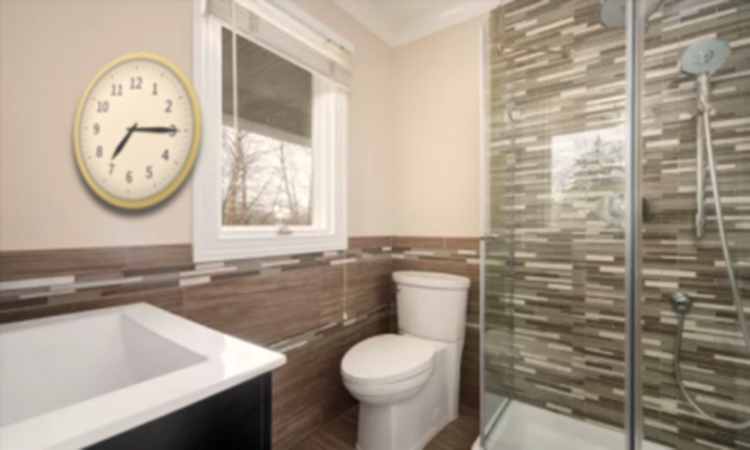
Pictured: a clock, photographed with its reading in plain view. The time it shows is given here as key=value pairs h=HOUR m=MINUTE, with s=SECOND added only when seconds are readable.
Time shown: h=7 m=15
